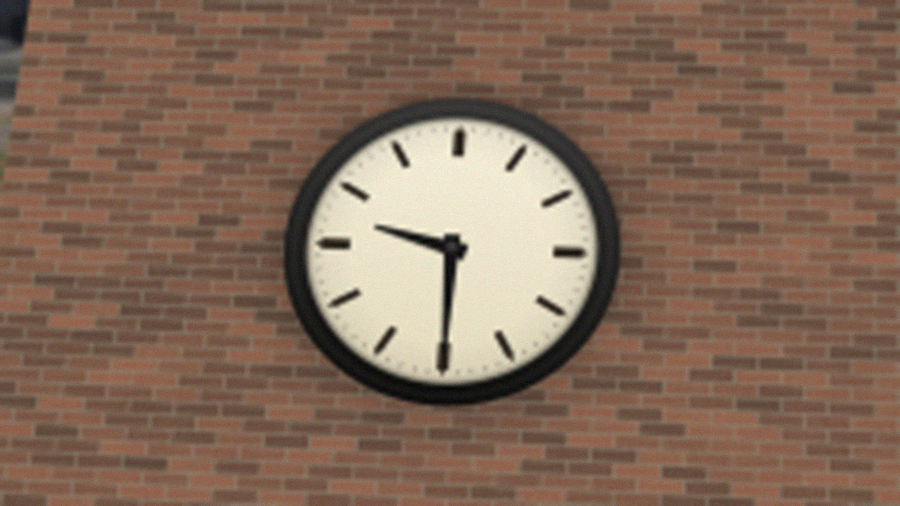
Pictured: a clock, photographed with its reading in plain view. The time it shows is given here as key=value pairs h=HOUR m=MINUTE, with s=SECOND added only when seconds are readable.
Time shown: h=9 m=30
